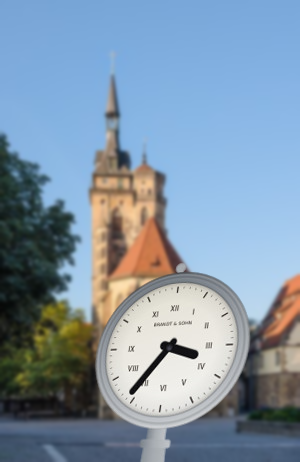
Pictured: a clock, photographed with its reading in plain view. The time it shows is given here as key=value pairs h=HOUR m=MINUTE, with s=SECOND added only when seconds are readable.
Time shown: h=3 m=36
